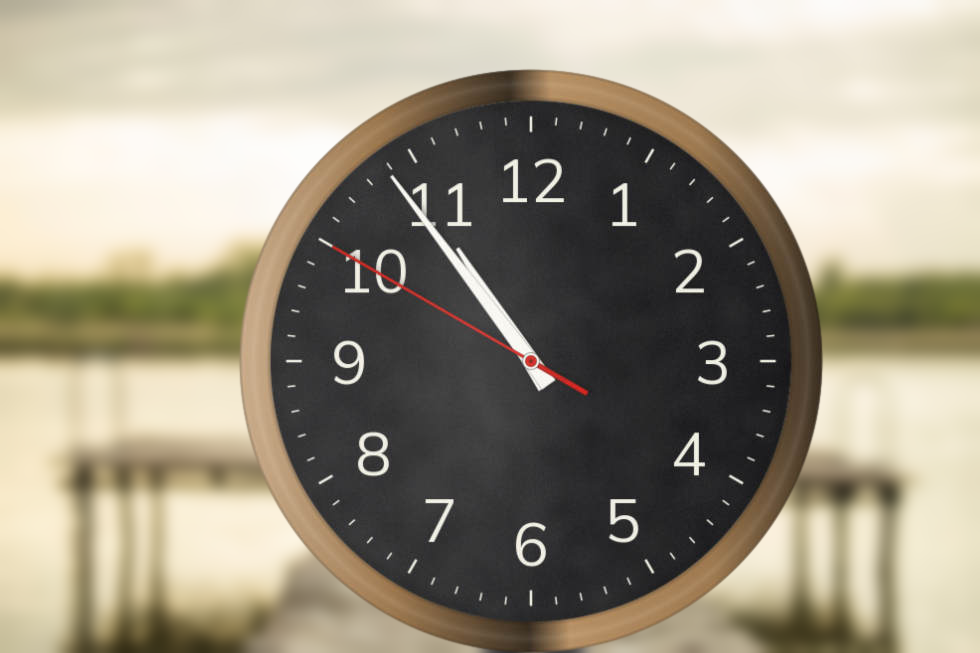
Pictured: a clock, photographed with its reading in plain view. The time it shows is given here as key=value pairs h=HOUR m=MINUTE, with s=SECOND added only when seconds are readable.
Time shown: h=10 m=53 s=50
